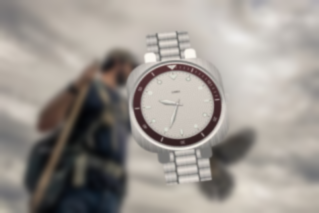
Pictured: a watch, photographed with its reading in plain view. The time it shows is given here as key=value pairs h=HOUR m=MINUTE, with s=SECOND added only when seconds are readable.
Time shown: h=9 m=34
